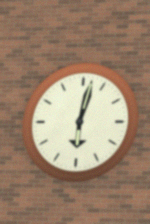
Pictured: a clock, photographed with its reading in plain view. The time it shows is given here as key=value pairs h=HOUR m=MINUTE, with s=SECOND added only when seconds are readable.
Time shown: h=6 m=2
